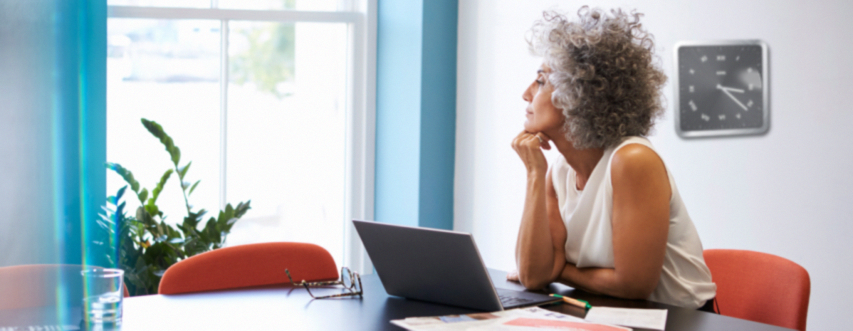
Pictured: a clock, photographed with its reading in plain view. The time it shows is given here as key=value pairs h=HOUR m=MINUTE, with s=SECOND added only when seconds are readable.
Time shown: h=3 m=22
